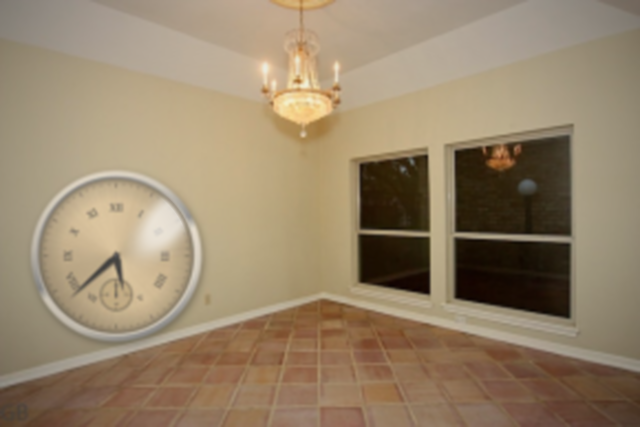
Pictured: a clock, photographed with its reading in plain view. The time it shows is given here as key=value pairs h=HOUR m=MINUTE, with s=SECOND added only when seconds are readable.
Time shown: h=5 m=38
